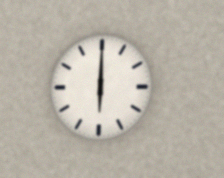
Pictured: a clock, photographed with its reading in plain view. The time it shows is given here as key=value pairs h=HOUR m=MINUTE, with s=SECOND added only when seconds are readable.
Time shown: h=6 m=0
